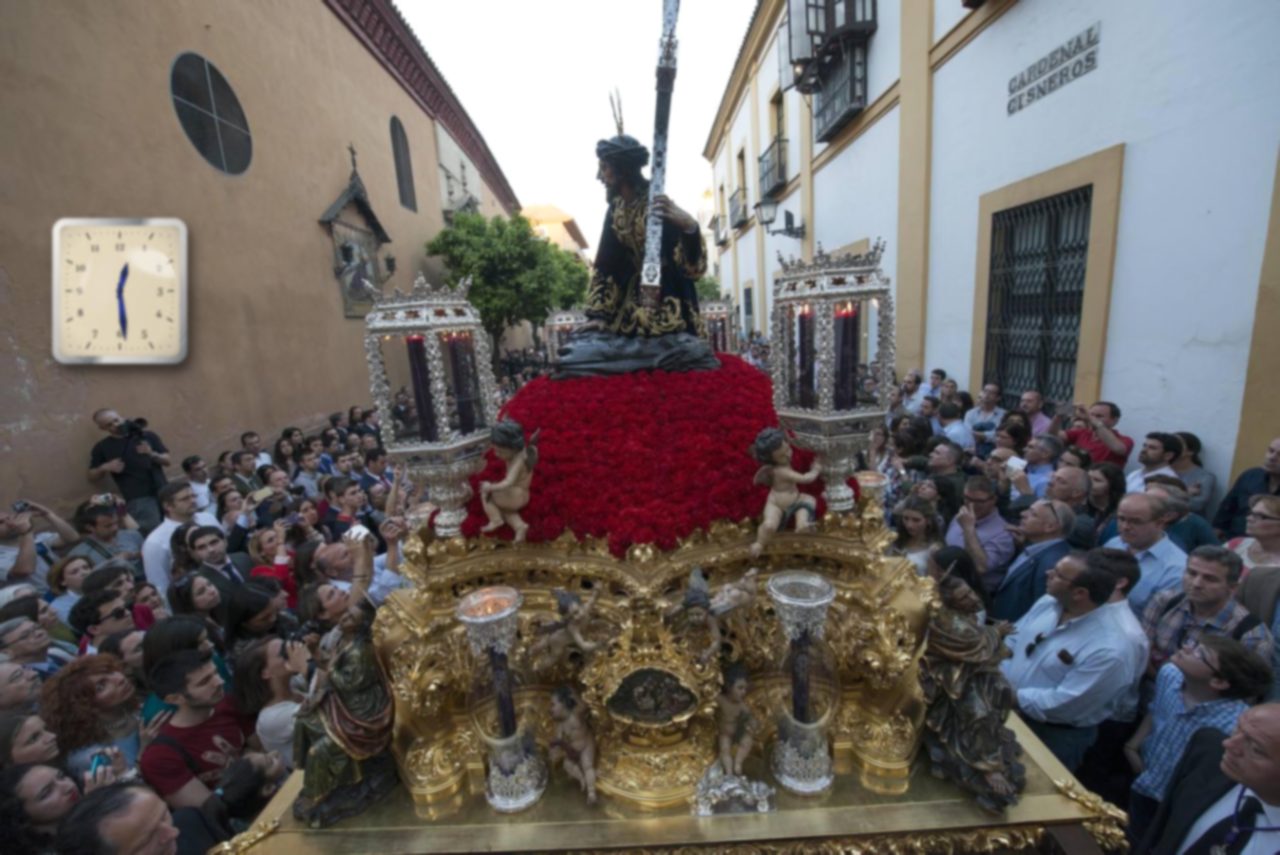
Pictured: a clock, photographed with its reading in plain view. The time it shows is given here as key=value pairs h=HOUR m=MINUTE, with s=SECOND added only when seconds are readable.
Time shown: h=12 m=29
